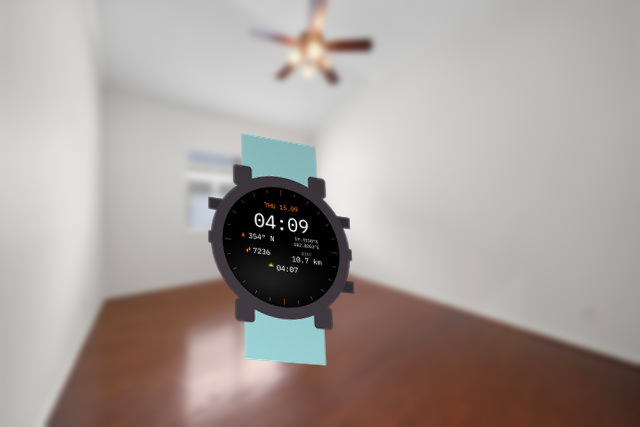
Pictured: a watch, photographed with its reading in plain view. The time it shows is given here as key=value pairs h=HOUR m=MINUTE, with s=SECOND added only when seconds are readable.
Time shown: h=4 m=9
